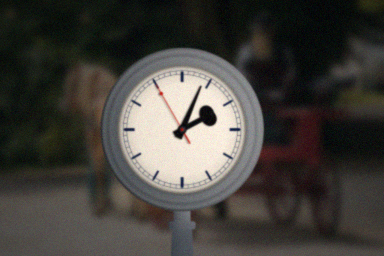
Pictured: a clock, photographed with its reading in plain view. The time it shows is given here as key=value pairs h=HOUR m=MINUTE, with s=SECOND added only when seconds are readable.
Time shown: h=2 m=3 s=55
